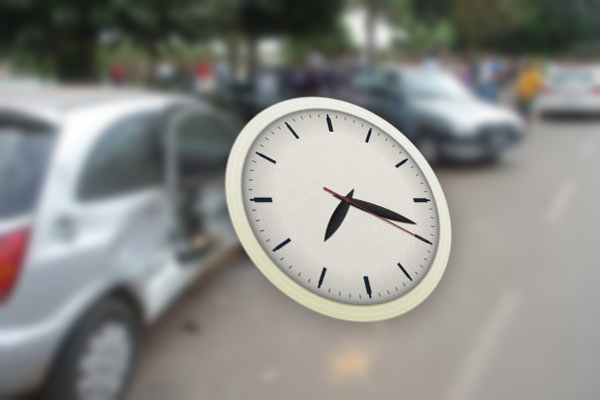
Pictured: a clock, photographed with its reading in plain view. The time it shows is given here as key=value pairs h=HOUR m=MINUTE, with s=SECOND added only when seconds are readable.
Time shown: h=7 m=18 s=20
